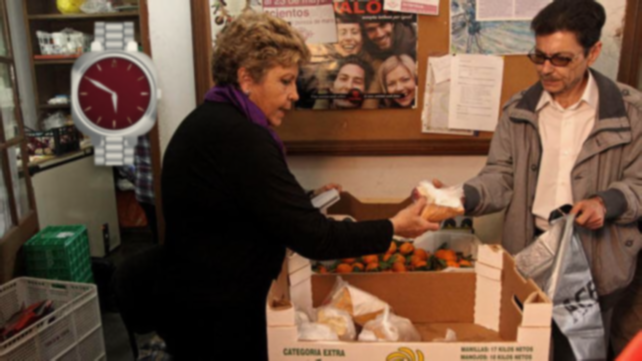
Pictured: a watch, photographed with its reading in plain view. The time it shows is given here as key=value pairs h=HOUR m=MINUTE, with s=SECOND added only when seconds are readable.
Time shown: h=5 m=50
